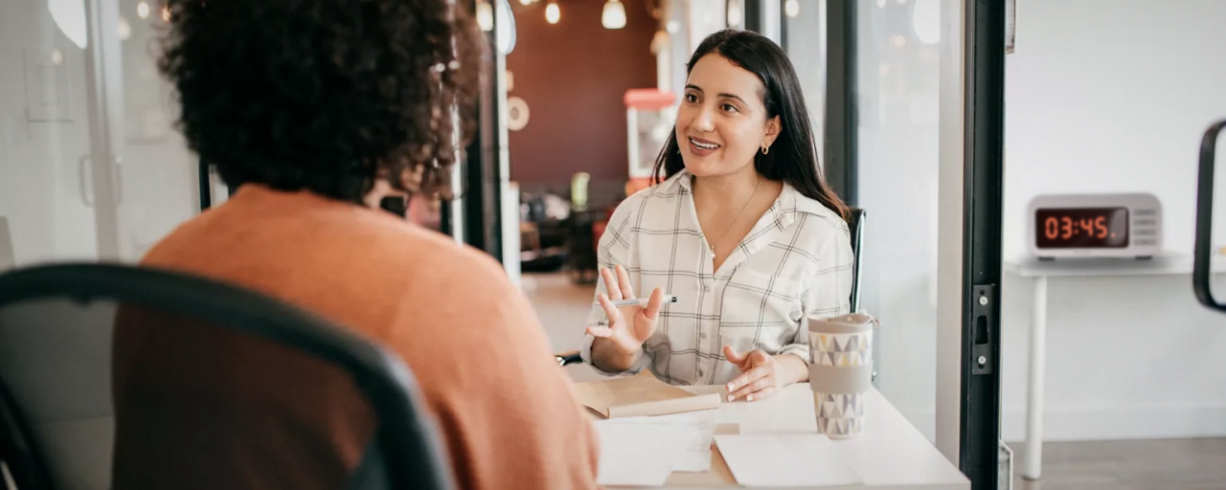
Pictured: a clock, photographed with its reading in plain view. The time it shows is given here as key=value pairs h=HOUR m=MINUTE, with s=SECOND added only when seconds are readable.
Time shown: h=3 m=45
